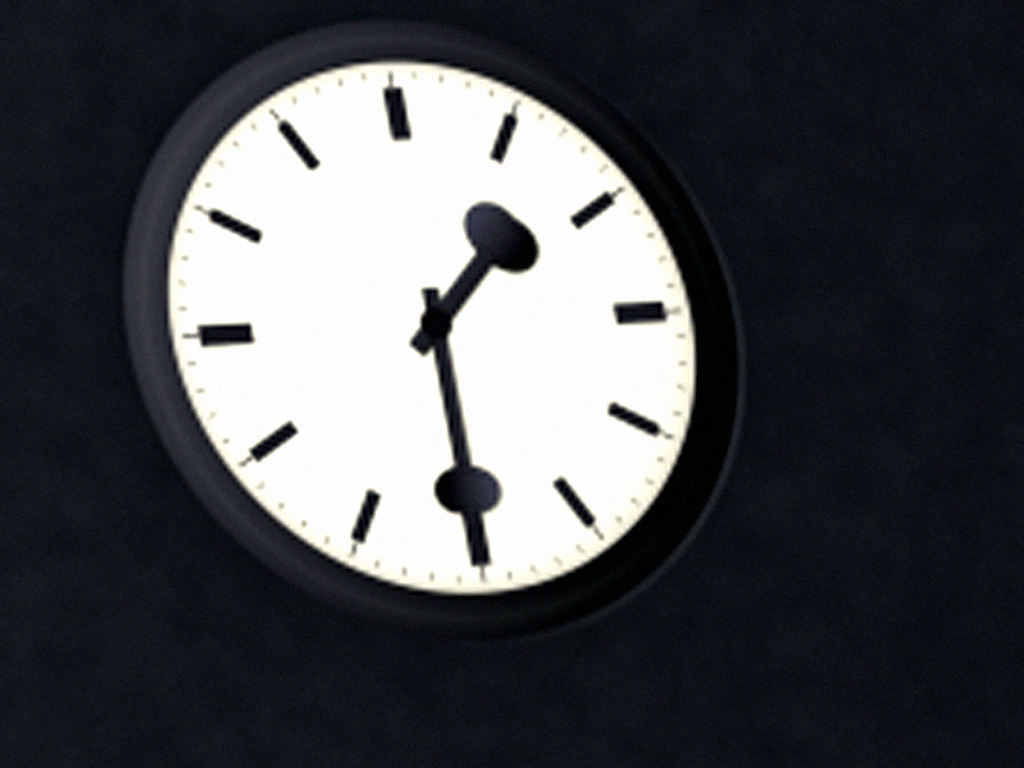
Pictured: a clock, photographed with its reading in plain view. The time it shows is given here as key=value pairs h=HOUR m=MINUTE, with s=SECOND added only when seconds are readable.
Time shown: h=1 m=30
